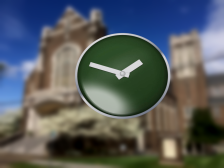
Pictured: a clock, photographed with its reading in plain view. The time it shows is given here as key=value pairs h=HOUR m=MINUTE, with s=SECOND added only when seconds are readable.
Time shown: h=1 m=48
